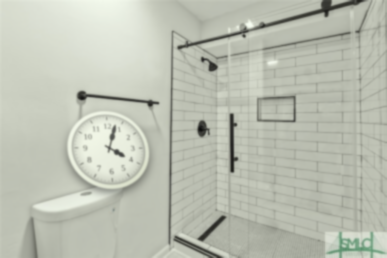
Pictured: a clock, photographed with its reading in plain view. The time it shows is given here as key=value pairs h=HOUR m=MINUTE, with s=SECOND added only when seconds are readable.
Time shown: h=4 m=3
